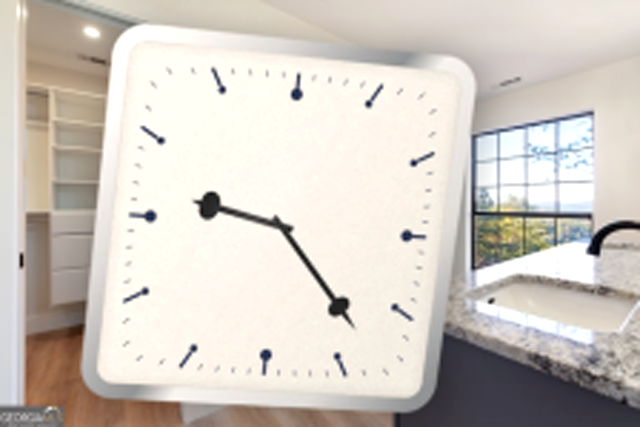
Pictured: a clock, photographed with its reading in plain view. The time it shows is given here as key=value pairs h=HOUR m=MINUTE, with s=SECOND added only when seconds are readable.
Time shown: h=9 m=23
